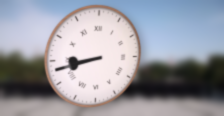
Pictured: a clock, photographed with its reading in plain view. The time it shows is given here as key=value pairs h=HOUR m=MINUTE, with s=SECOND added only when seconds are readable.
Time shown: h=8 m=43
